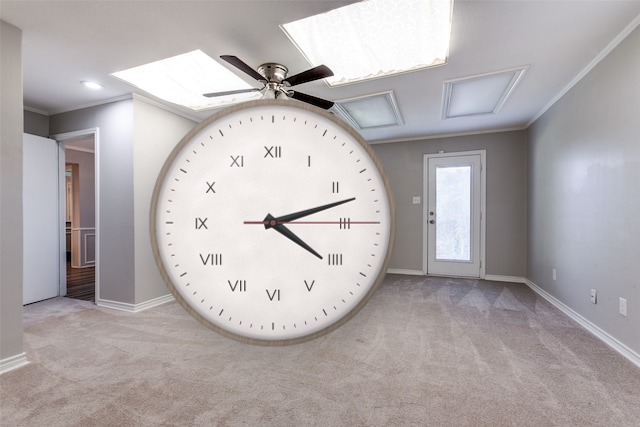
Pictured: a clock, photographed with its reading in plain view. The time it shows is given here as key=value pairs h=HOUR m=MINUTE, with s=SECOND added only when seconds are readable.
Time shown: h=4 m=12 s=15
